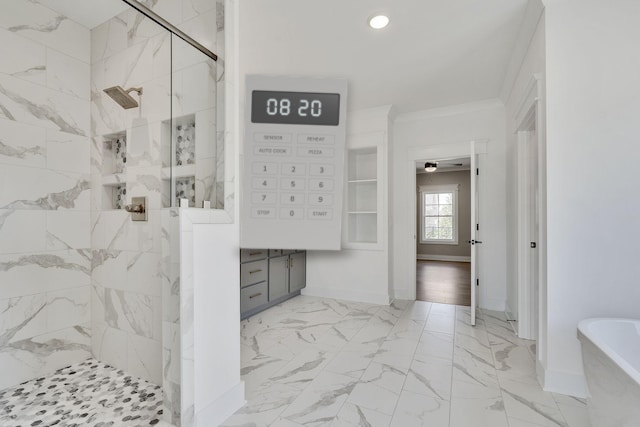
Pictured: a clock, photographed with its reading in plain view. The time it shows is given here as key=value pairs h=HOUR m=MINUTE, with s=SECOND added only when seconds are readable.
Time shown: h=8 m=20
